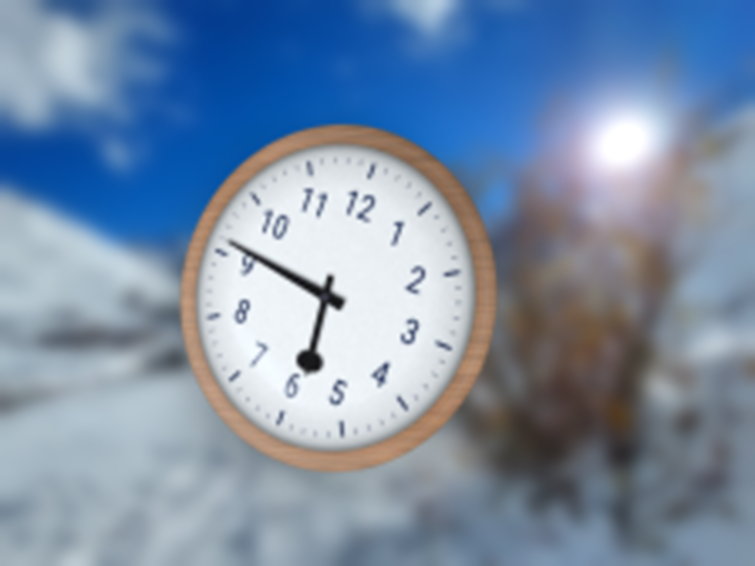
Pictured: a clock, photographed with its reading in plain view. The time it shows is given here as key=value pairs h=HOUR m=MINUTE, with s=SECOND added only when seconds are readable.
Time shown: h=5 m=46
